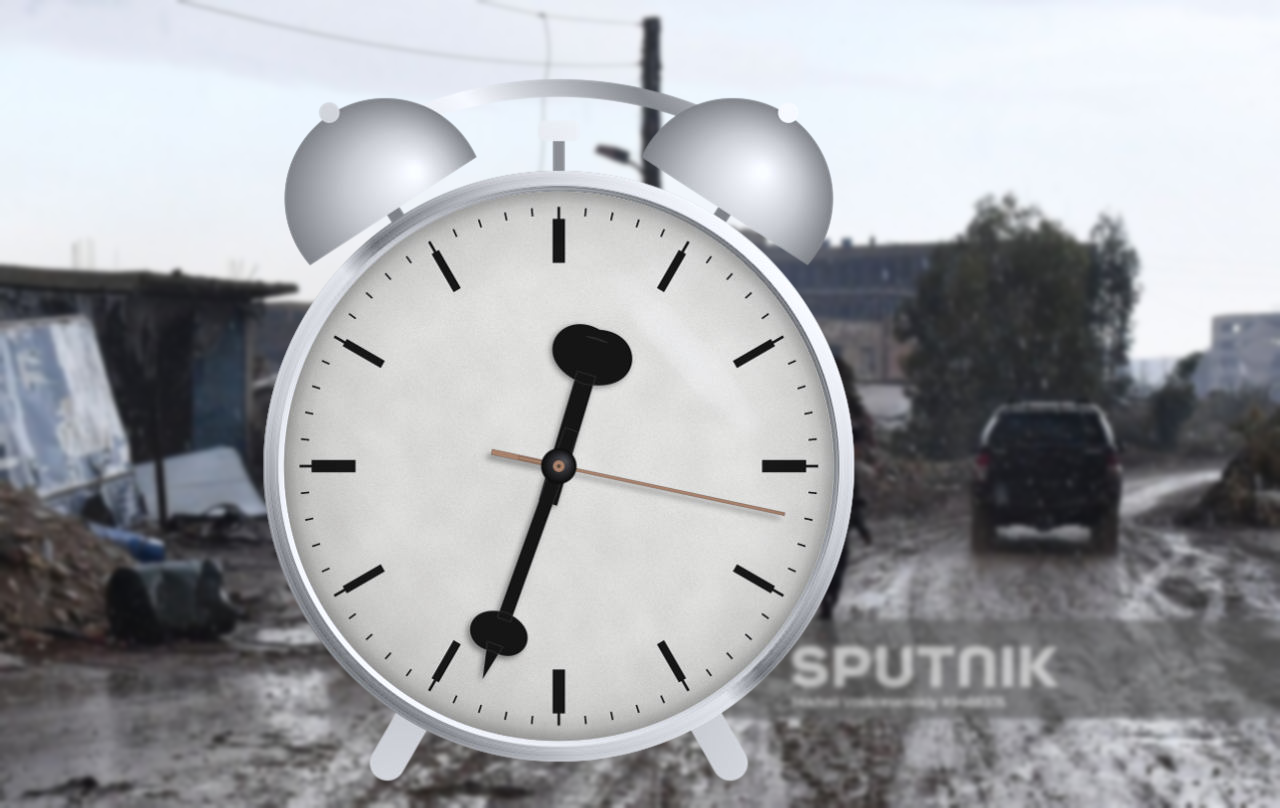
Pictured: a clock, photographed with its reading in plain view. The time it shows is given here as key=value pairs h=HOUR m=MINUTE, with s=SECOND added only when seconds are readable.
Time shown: h=12 m=33 s=17
